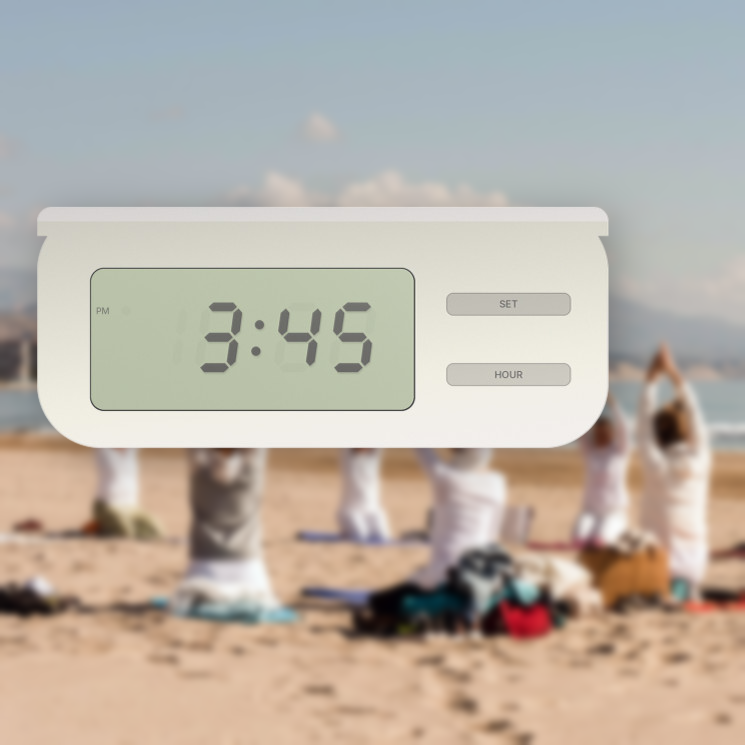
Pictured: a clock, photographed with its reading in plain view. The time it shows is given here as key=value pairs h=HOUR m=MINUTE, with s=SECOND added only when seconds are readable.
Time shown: h=3 m=45
